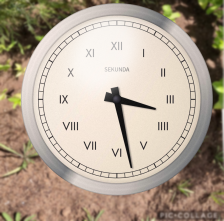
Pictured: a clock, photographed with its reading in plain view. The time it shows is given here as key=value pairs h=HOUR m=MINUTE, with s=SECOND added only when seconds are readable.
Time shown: h=3 m=28
